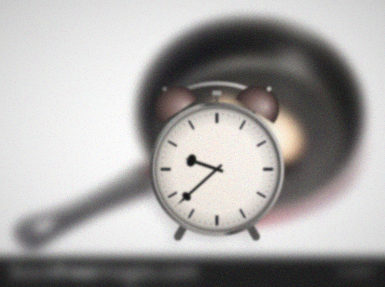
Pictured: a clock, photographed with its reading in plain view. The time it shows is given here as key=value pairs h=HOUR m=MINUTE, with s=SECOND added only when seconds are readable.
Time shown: h=9 m=38
